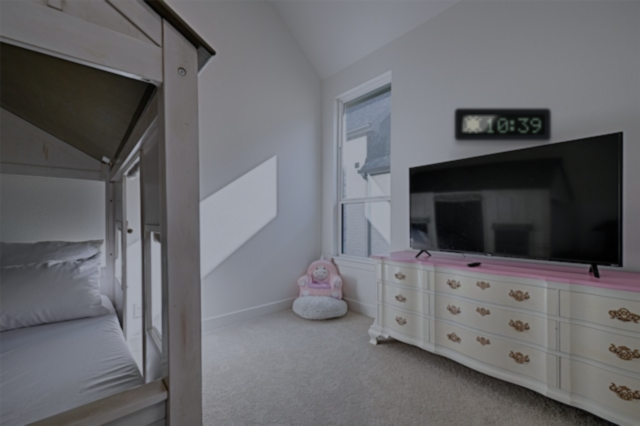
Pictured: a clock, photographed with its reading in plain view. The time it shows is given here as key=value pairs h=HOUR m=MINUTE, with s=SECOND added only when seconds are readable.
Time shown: h=10 m=39
